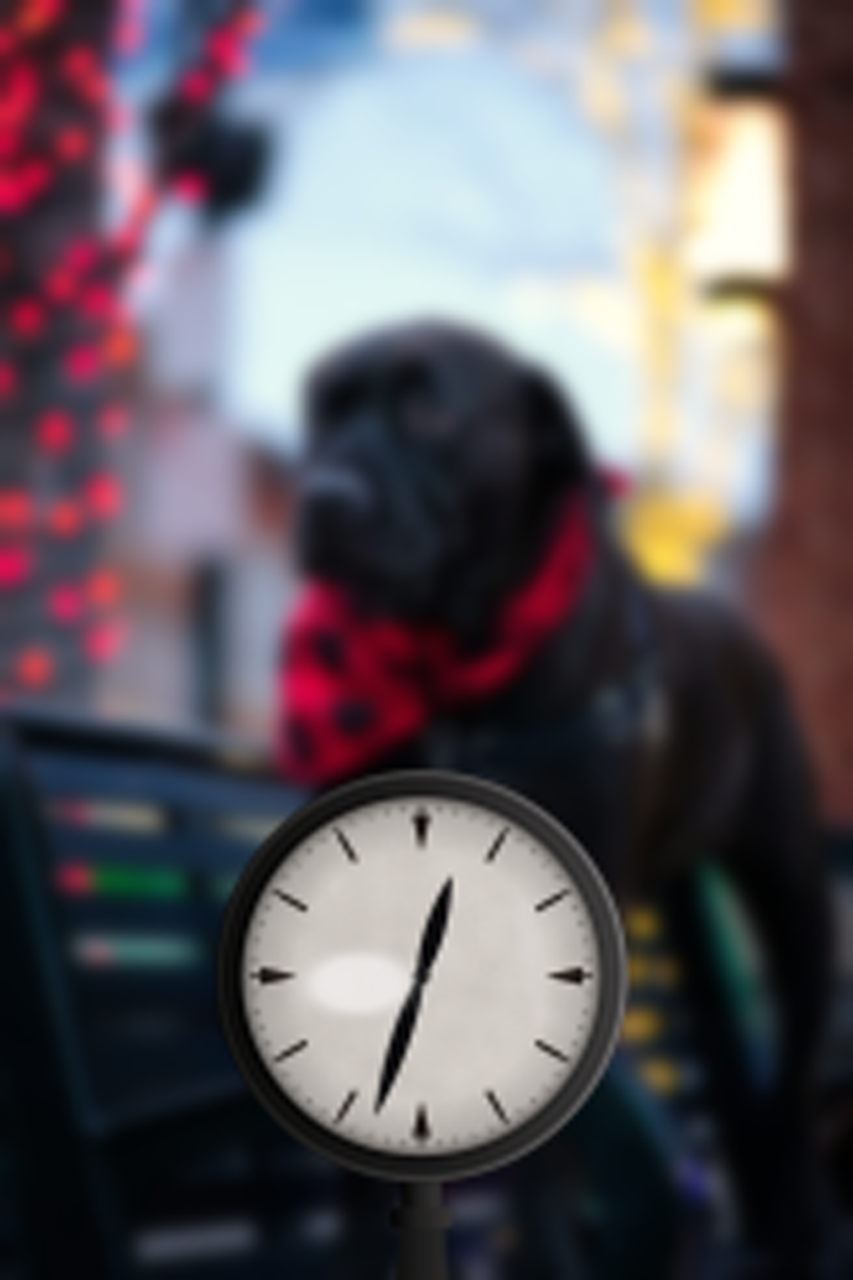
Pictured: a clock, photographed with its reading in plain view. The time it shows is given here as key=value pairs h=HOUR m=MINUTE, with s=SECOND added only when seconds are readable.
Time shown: h=12 m=33
